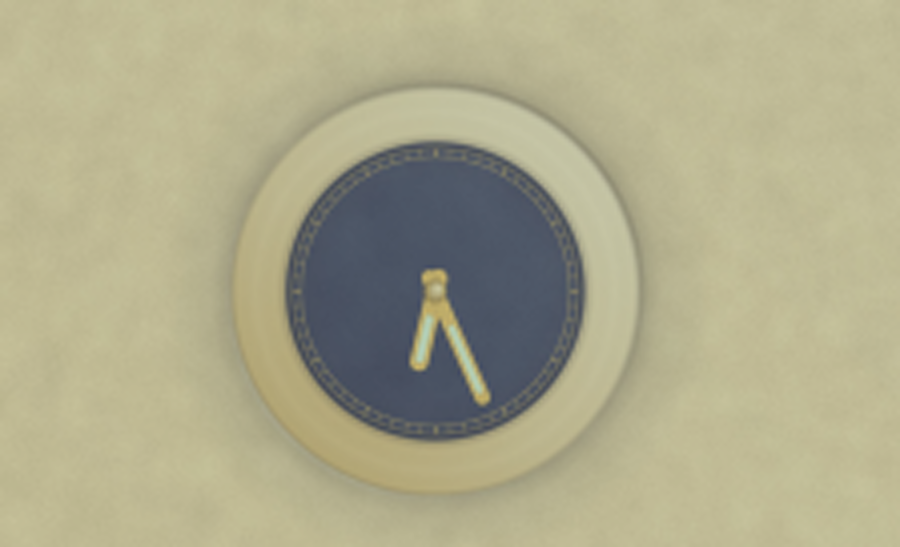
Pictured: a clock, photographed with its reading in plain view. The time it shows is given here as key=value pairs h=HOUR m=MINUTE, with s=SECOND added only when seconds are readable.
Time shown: h=6 m=26
